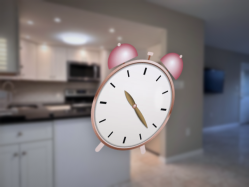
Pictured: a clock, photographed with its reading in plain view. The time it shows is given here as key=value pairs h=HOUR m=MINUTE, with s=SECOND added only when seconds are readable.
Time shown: h=10 m=22
